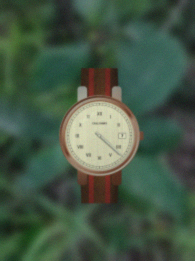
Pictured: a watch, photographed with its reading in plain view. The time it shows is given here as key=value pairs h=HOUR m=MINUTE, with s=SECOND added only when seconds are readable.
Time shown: h=4 m=22
